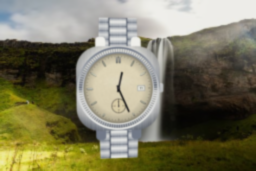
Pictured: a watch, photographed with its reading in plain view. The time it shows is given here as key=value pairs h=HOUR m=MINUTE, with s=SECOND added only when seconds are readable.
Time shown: h=12 m=26
